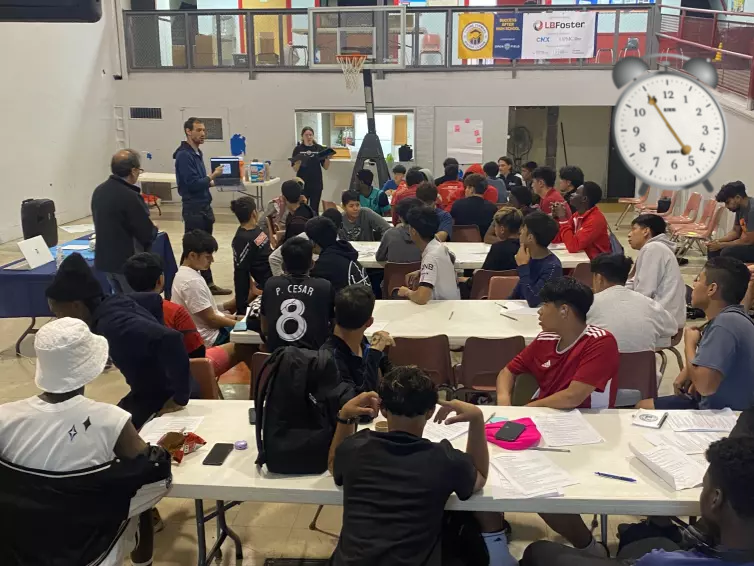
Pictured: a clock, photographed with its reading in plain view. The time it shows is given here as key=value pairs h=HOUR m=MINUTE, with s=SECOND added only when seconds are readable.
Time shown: h=4 m=55
